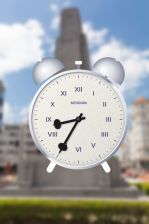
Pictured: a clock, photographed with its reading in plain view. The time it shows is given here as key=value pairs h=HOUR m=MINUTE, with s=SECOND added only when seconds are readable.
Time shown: h=8 m=35
